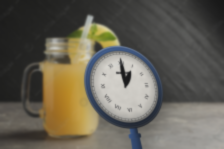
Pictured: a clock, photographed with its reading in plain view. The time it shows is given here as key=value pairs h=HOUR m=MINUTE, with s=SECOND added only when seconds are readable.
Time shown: h=1 m=0
